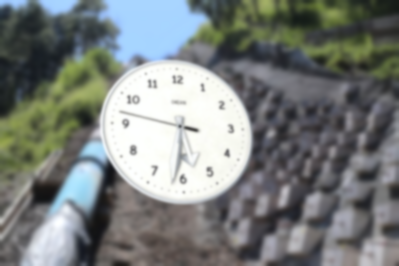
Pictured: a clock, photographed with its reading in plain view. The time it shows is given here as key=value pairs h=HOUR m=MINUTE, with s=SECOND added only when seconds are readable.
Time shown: h=5 m=31 s=47
